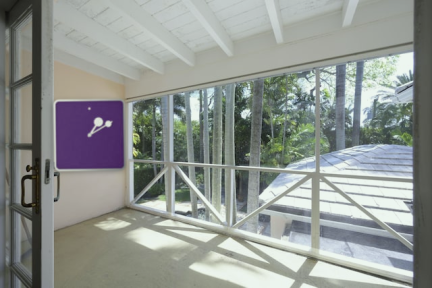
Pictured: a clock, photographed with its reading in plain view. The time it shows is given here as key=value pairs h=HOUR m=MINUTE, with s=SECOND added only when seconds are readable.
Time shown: h=1 m=10
